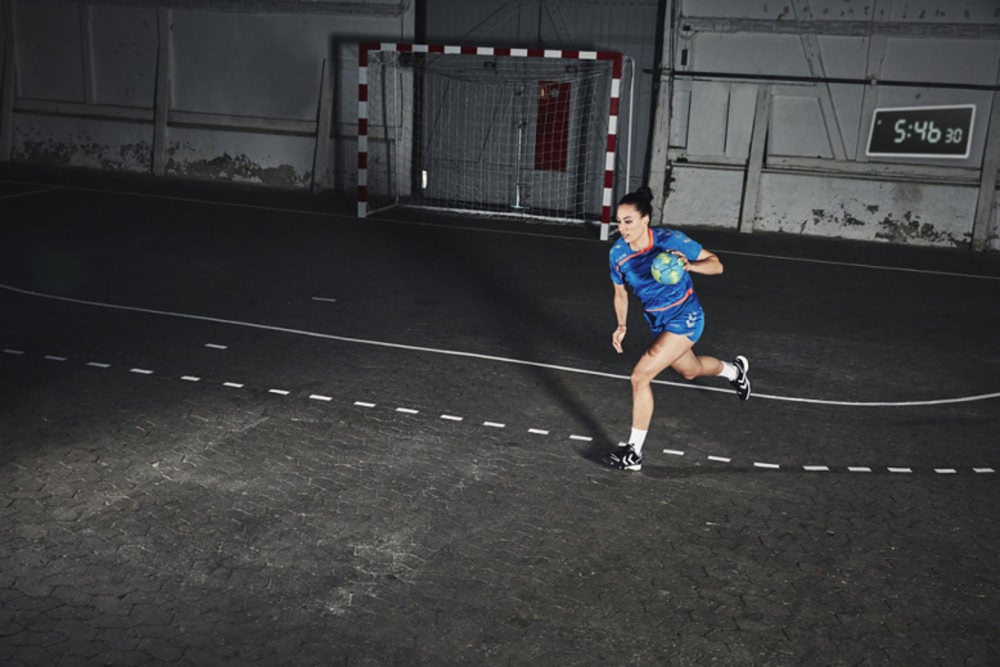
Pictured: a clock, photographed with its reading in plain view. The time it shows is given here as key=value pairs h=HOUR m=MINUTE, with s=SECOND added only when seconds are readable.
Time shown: h=5 m=46 s=30
